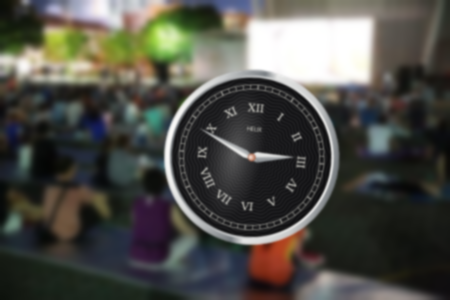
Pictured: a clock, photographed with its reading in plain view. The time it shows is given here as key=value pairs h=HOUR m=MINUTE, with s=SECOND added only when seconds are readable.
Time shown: h=2 m=49
